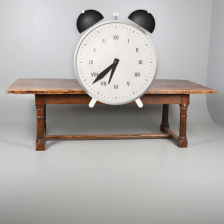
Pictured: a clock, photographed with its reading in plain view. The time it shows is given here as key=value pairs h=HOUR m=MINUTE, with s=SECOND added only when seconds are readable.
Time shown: h=6 m=38
